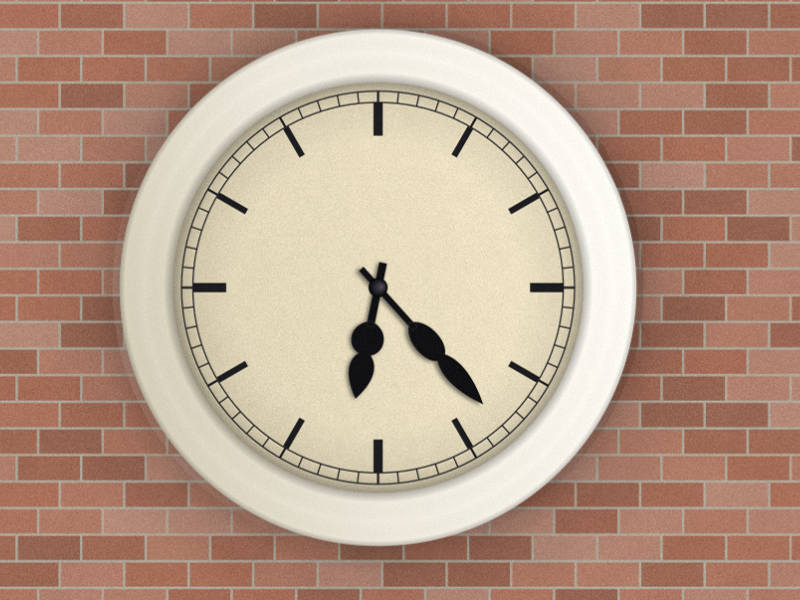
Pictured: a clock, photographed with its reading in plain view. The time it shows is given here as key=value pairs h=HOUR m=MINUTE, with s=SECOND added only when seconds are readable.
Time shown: h=6 m=23
